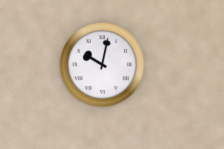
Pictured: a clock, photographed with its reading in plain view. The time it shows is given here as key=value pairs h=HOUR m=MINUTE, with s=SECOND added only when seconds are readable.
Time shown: h=10 m=2
